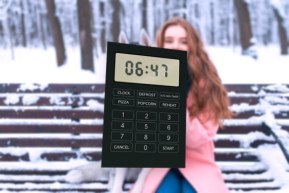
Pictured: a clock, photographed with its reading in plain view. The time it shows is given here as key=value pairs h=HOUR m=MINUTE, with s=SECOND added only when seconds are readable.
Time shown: h=6 m=47
